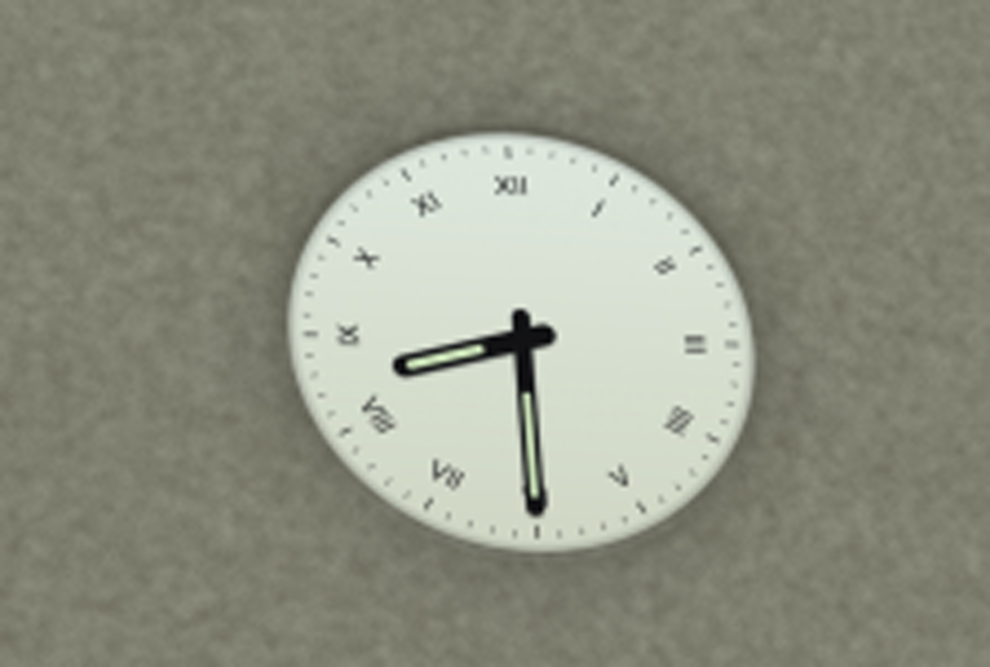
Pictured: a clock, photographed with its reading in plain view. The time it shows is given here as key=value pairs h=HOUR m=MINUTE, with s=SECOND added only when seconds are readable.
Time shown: h=8 m=30
